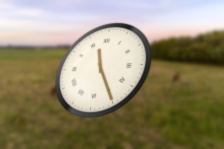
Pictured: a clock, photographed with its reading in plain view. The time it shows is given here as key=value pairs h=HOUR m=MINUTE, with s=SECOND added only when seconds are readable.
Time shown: h=11 m=25
